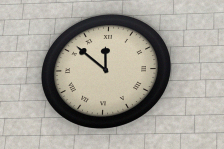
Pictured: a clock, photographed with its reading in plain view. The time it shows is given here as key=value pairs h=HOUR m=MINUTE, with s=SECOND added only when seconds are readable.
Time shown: h=11 m=52
